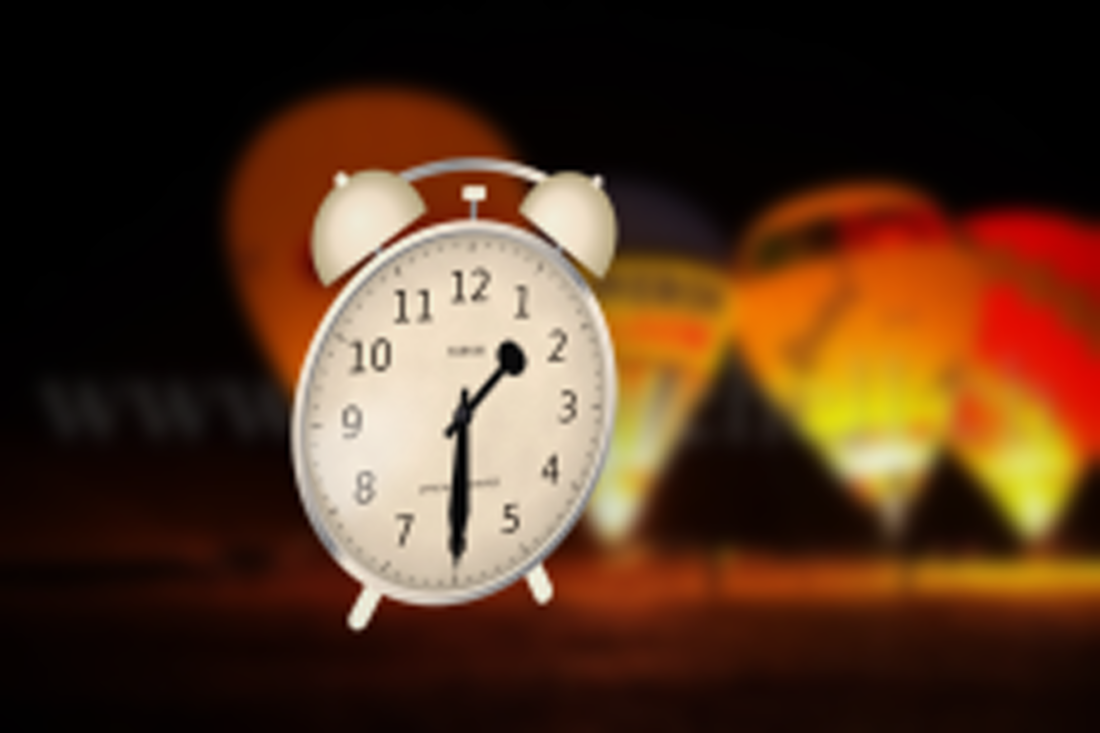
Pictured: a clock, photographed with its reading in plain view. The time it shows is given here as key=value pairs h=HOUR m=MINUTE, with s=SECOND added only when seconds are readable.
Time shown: h=1 m=30
